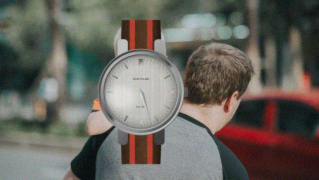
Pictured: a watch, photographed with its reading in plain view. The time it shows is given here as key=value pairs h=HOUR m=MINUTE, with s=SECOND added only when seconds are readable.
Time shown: h=5 m=27
